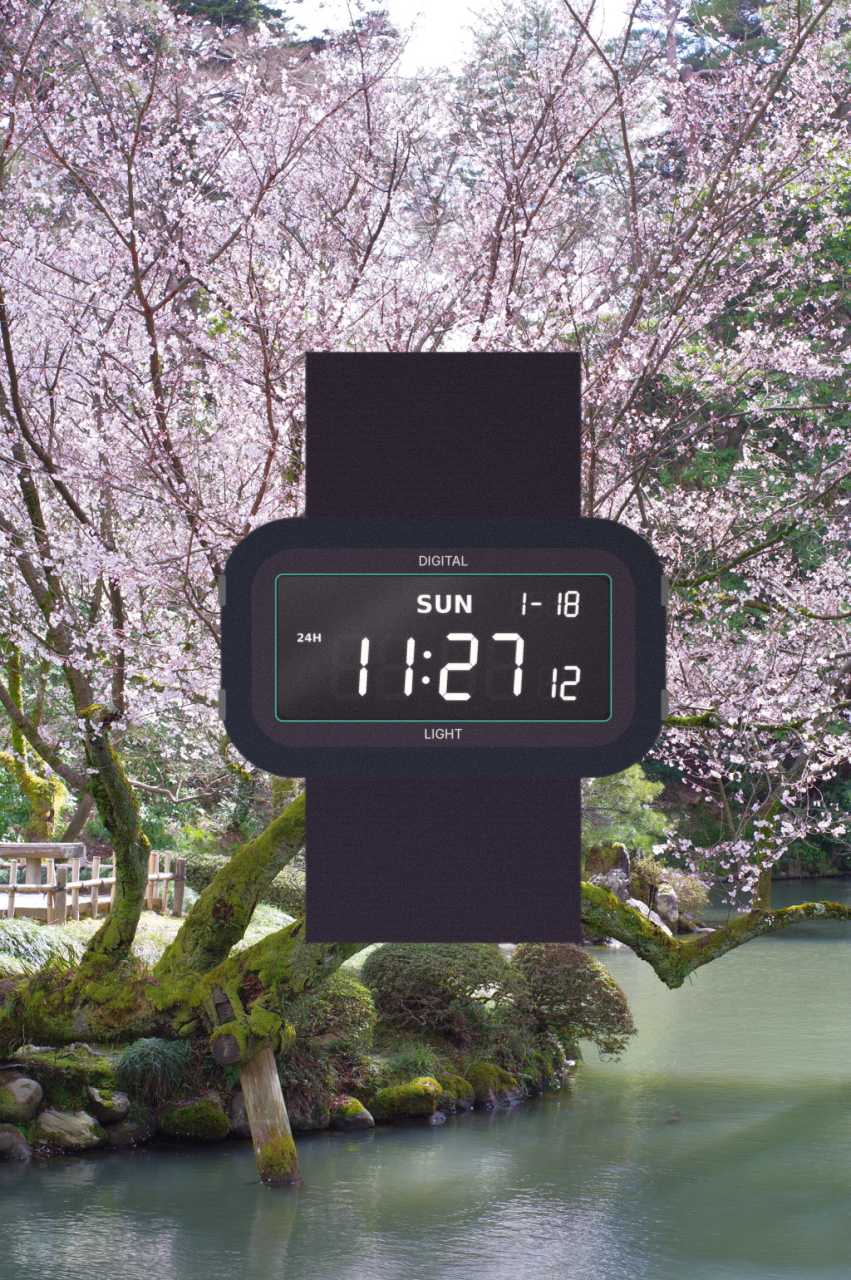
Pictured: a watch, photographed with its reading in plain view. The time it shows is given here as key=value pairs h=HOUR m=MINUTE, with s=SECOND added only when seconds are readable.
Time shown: h=11 m=27 s=12
